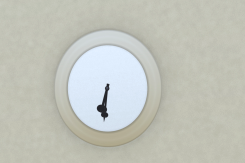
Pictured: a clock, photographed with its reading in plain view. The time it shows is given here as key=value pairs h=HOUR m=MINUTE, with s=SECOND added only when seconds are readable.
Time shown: h=6 m=31
